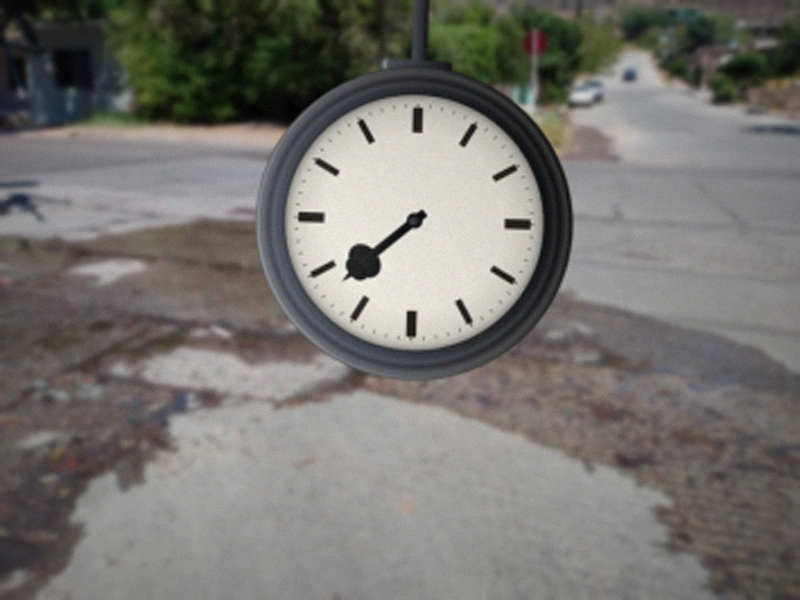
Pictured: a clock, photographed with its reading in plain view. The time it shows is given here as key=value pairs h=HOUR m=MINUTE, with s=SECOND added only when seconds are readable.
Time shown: h=7 m=38
